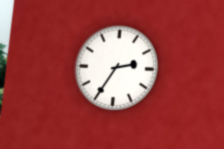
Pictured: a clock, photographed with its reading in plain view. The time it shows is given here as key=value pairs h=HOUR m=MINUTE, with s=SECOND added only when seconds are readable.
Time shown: h=2 m=35
